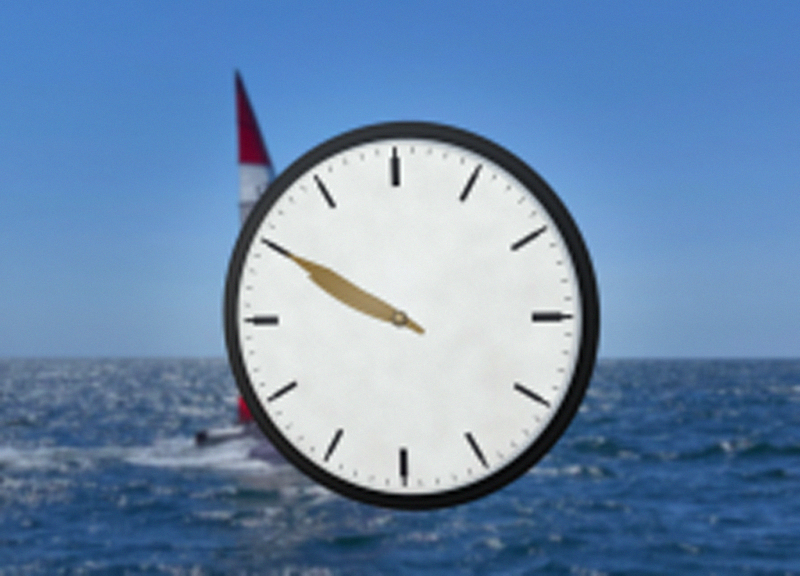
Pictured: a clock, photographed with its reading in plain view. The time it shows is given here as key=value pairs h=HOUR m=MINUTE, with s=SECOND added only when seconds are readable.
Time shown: h=9 m=50
